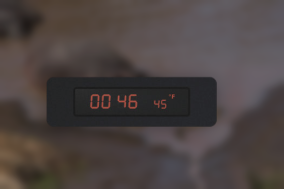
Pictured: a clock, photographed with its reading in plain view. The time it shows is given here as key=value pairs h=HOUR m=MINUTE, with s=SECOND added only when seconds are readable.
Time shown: h=0 m=46
